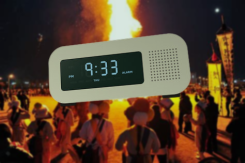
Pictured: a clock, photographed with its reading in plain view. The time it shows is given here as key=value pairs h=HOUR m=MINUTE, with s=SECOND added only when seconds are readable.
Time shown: h=9 m=33
